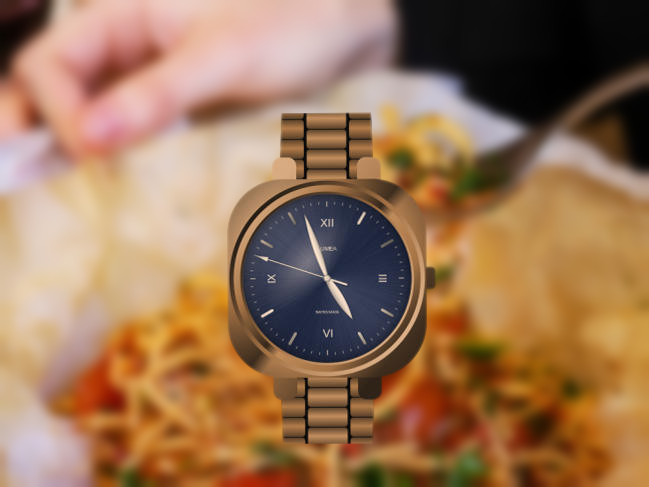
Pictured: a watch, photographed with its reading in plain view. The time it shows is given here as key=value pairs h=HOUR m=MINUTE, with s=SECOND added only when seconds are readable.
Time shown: h=4 m=56 s=48
